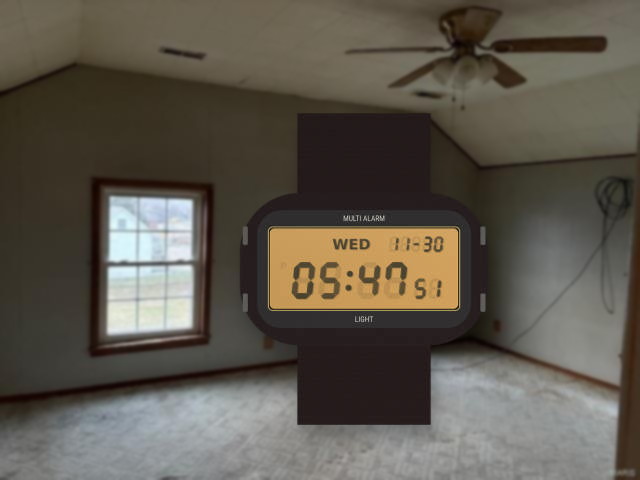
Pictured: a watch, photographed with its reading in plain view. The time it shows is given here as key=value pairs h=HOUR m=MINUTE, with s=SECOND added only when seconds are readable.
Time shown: h=5 m=47 s=51
